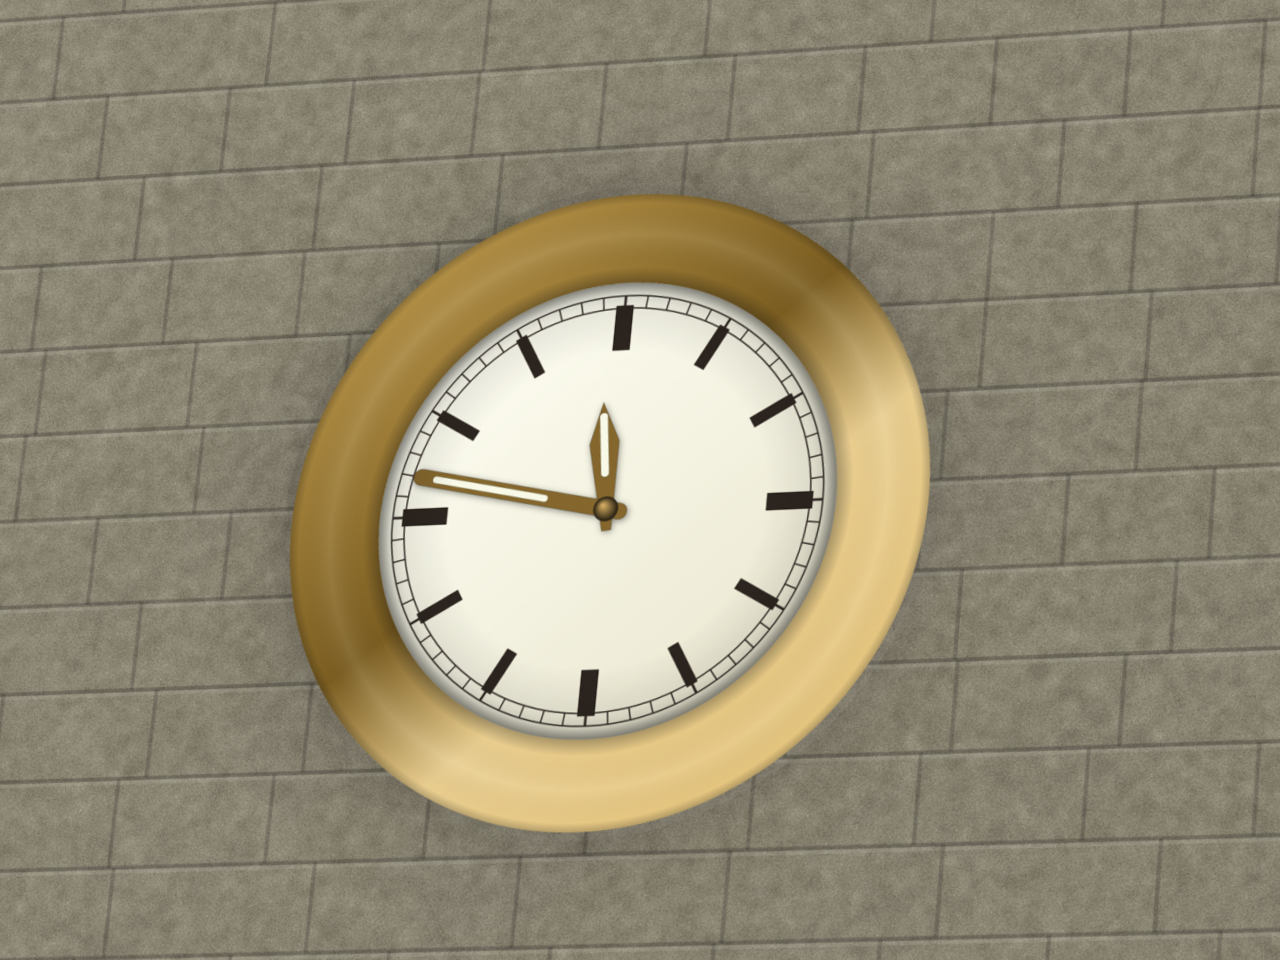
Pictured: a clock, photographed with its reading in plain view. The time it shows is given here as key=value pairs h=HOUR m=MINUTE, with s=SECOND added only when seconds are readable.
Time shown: h=11 m=47
